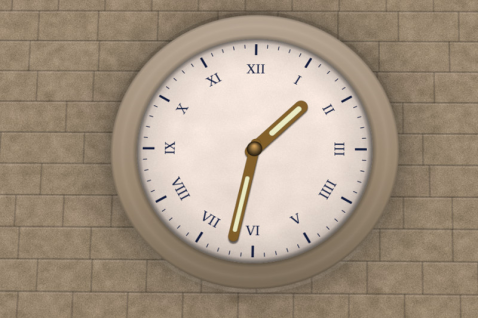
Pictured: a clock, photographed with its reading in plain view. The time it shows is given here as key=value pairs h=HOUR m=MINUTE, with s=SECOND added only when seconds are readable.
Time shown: h=1 m=32
